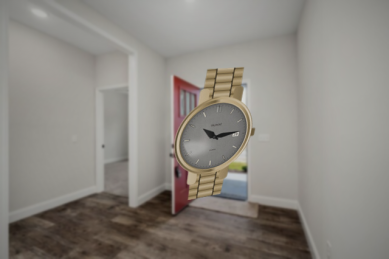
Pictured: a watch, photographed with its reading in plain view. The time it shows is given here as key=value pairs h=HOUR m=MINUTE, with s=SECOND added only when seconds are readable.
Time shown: h=10 m=14
